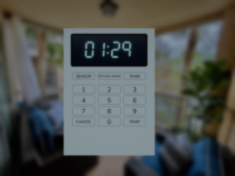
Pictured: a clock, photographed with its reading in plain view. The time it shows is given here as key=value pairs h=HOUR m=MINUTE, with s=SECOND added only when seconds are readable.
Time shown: h=1 m=29
